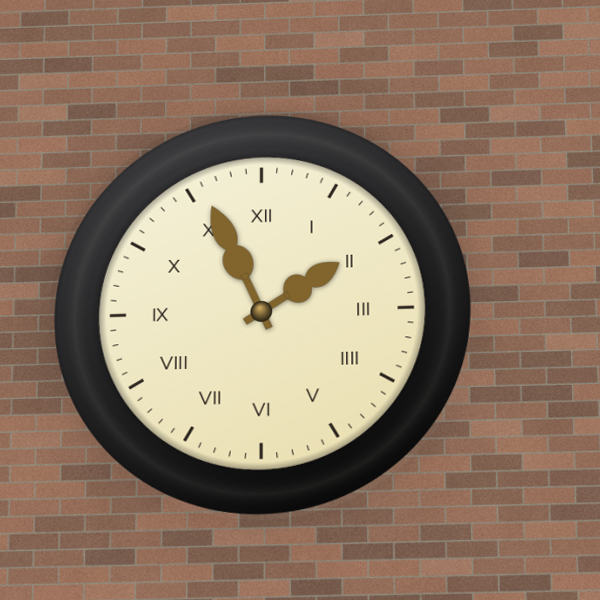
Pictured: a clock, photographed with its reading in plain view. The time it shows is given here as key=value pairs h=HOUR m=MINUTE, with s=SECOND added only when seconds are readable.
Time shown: h=1 m=56
